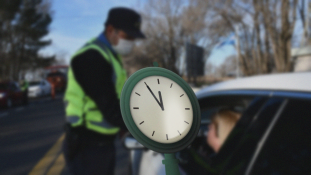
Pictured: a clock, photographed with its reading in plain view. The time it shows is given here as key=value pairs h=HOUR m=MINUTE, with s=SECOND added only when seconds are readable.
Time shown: h=11 m=55
